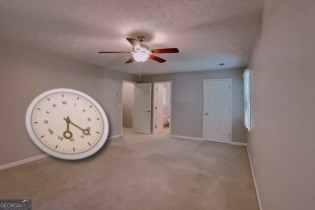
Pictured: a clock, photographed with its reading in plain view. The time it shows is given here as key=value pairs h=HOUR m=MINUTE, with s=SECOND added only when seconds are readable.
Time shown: h=6 m=22
